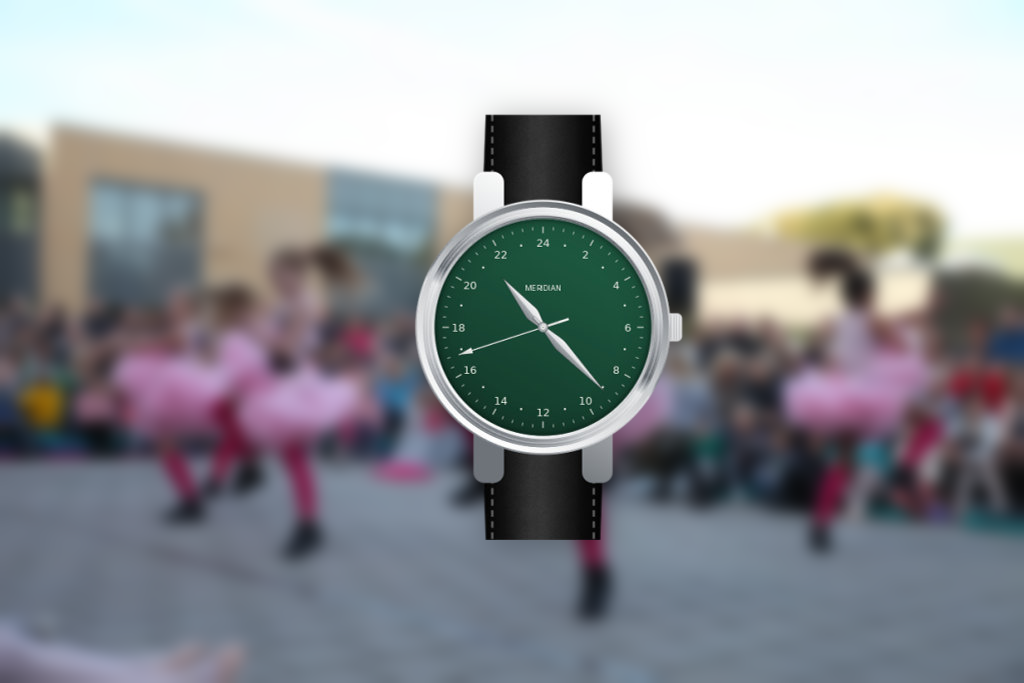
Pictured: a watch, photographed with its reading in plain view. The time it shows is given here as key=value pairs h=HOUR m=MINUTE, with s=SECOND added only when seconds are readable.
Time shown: h=21 m=22 s=42
